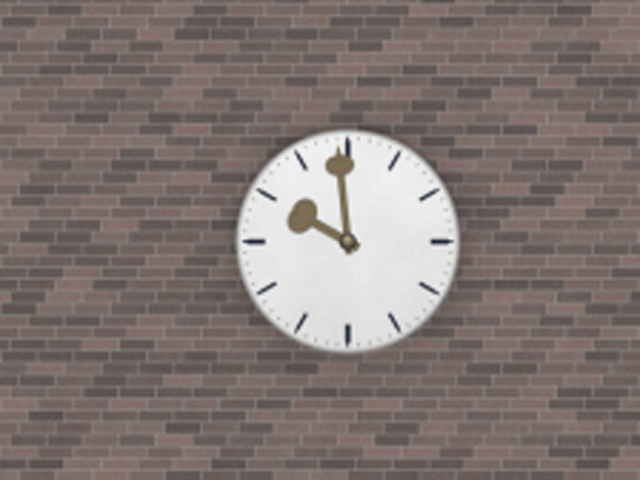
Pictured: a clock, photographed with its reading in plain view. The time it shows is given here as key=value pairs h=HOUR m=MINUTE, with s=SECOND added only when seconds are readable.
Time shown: h=9 m=59
